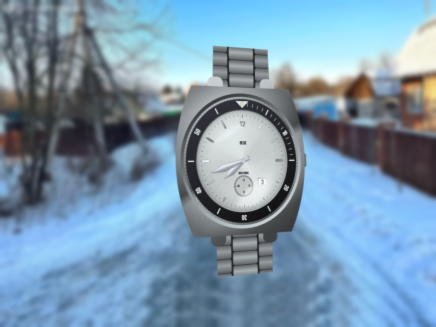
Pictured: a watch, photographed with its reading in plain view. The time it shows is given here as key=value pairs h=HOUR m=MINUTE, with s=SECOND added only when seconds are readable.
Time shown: h=7 m=42
